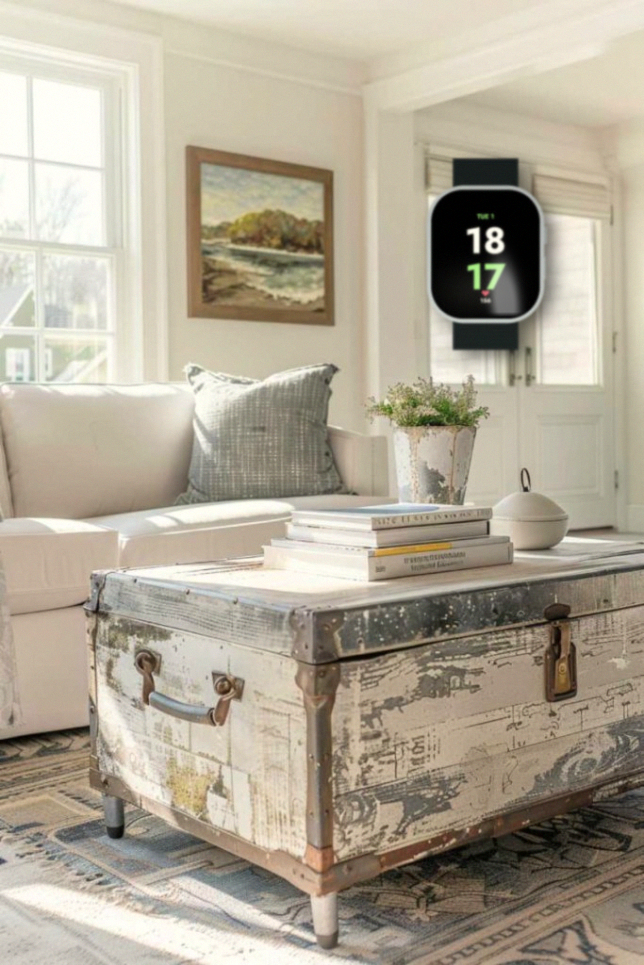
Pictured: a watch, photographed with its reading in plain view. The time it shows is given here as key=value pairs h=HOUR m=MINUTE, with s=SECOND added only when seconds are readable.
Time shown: h=18 m=17
